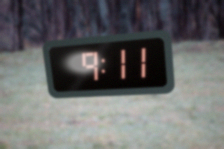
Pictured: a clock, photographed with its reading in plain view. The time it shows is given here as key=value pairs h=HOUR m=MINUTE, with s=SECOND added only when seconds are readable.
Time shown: h=9 m=11
